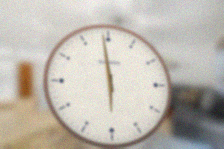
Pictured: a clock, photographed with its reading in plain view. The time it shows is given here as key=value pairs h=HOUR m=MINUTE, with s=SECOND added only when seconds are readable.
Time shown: h=5 m=59
